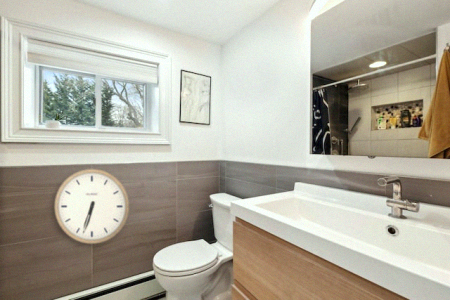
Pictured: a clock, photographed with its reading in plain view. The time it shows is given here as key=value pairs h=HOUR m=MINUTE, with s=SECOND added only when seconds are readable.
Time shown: h=6 m=33
